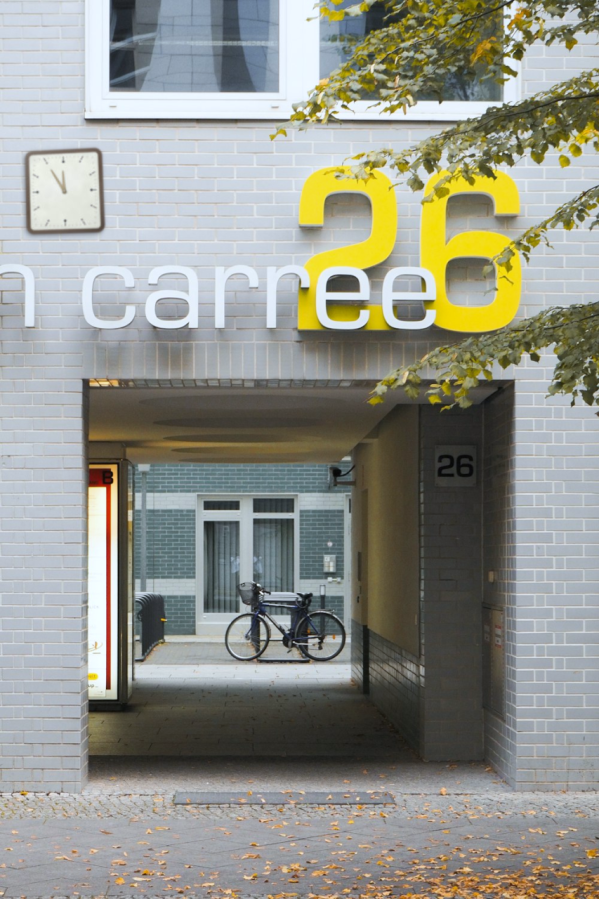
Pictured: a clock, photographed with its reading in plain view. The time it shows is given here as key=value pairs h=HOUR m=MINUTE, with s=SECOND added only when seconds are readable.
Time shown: h=11 m=55
